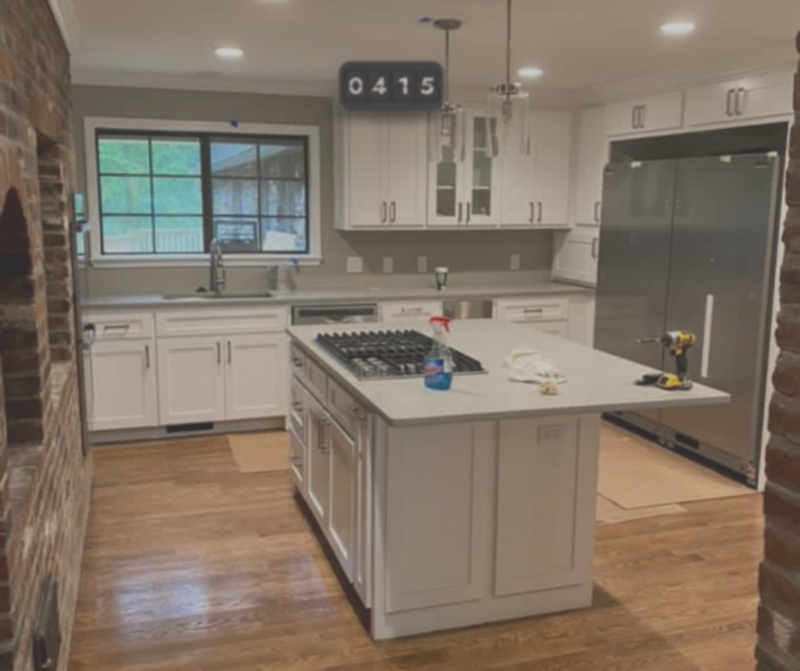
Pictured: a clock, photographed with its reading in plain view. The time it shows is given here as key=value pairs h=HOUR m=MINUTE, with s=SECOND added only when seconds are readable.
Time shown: h=4 m=15
